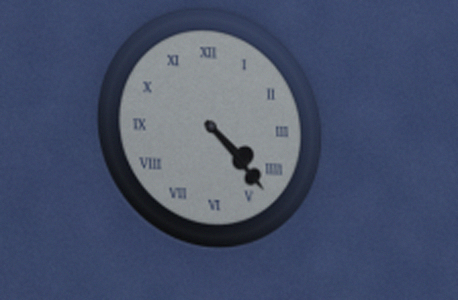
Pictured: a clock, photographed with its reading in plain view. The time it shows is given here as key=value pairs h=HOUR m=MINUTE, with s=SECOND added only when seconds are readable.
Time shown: h=4 m=23
